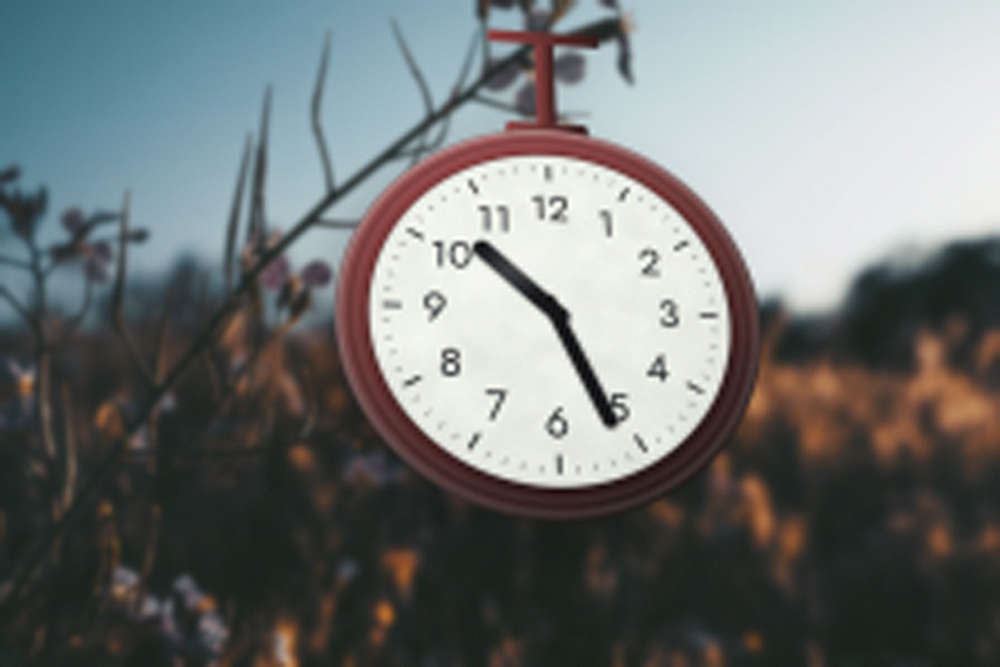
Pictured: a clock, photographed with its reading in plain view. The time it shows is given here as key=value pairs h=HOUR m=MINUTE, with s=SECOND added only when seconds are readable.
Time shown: h=10 m=26
